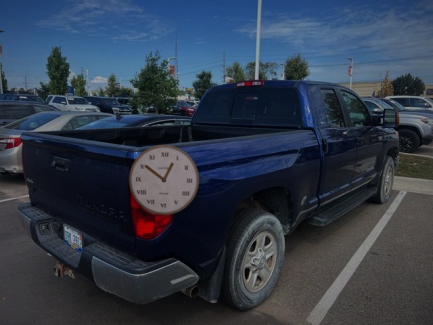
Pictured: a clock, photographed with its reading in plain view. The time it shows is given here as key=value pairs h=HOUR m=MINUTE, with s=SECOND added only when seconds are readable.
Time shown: h=12 m=51
